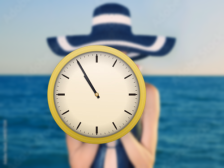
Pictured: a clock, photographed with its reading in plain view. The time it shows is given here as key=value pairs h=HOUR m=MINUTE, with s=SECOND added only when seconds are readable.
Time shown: h=10 m=55
